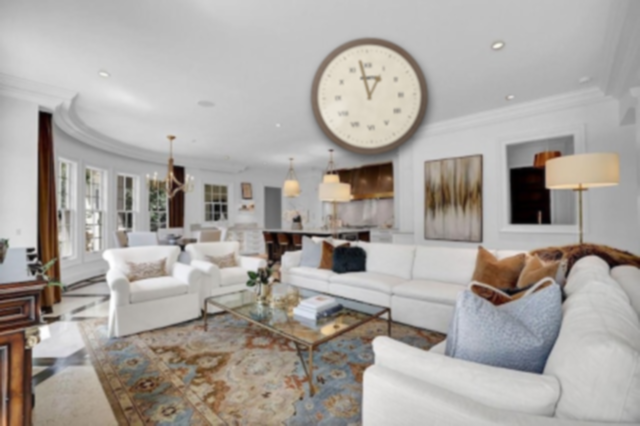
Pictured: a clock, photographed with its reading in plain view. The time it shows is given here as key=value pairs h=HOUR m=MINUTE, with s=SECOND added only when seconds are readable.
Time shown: h=12 m=58
